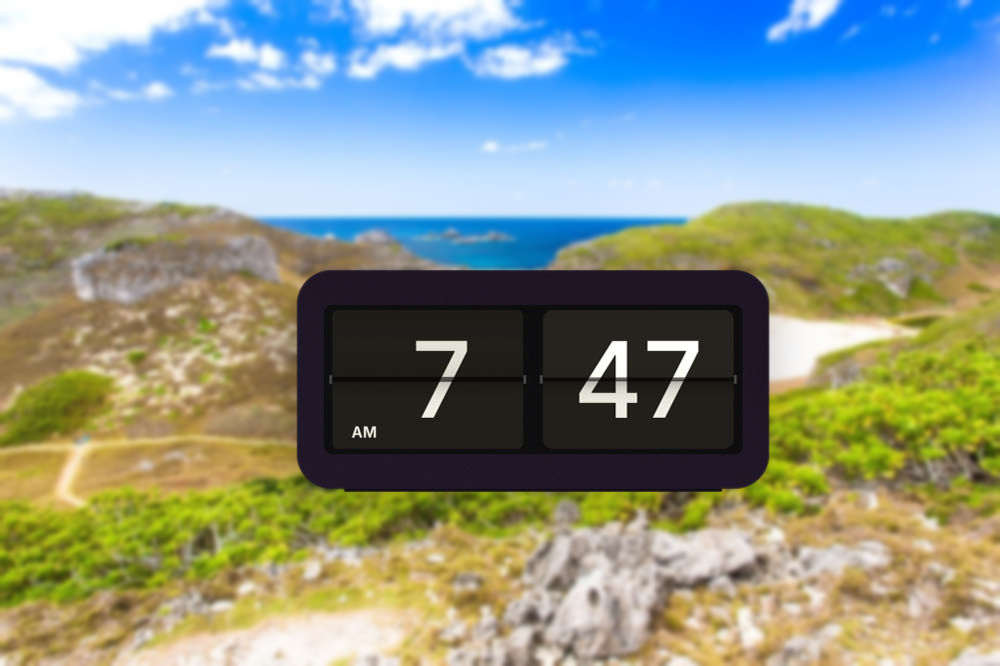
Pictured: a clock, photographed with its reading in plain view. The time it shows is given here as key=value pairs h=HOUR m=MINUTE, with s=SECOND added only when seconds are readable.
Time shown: h=7 m=47
